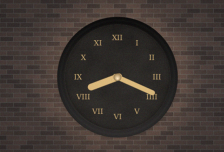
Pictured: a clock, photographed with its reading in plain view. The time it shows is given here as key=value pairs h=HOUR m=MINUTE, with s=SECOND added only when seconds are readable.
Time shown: h=8 m=19
